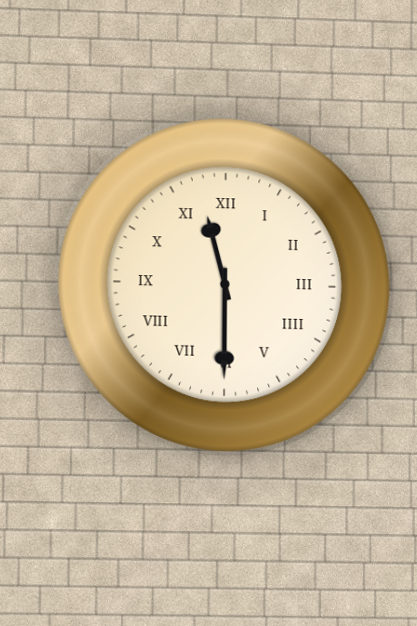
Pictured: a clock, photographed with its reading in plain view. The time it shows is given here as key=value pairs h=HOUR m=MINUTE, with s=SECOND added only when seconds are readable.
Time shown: h=11 m=30
